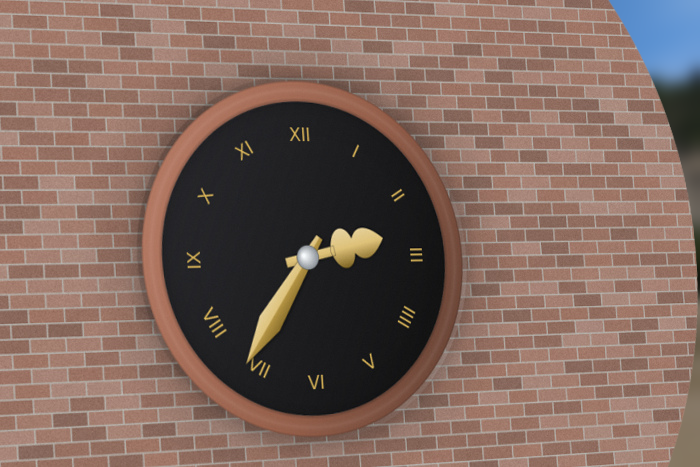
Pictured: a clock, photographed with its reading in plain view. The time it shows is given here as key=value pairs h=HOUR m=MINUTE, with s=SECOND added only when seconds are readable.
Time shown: h=2 m=36
